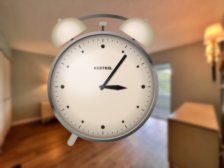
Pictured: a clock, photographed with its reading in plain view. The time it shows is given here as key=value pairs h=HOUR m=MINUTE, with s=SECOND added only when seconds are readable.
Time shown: h=3 m=6
